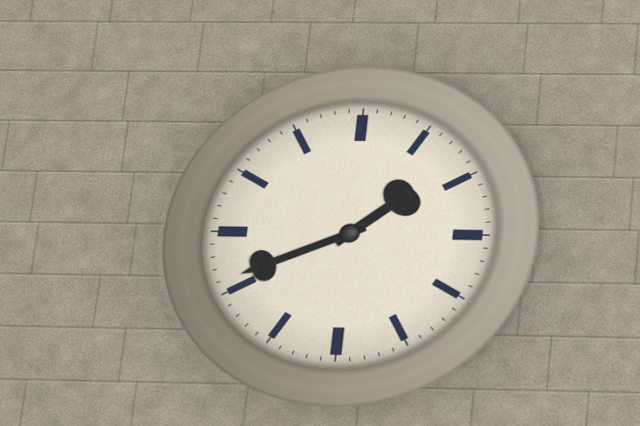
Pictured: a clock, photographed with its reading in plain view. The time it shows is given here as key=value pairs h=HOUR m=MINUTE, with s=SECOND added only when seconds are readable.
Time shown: h=1 m=41
